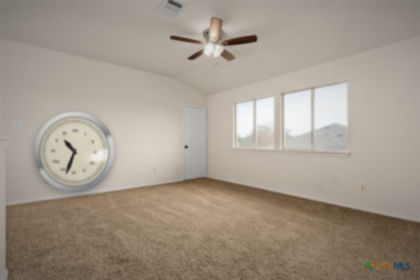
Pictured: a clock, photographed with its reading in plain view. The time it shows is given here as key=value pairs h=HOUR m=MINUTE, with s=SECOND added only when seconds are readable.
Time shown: h=10 m=33
